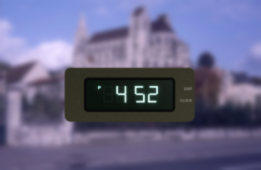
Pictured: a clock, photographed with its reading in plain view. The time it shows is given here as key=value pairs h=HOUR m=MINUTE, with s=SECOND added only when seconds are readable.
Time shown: h=4 m=52
